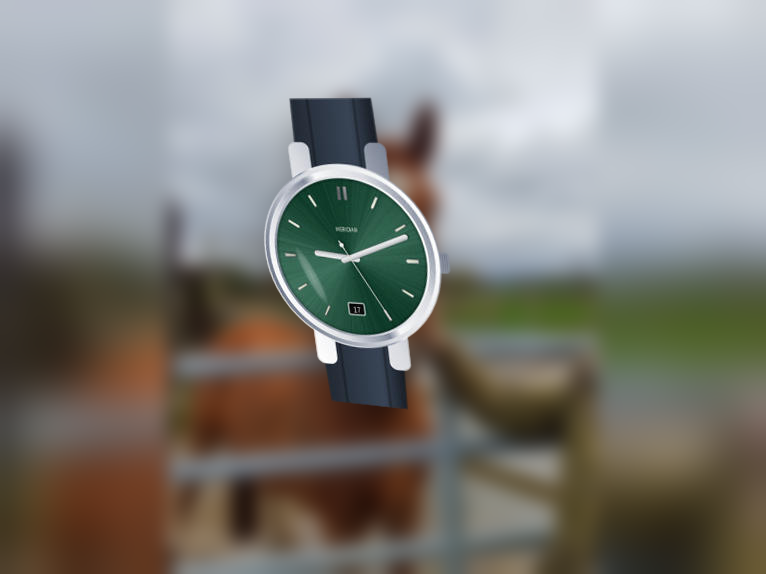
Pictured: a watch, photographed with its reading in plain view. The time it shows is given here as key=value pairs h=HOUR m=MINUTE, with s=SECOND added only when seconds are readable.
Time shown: h=9 m=11 s=25
